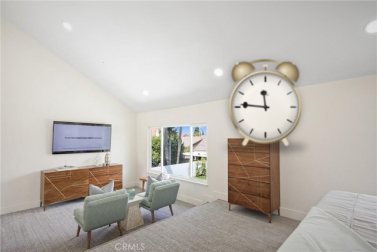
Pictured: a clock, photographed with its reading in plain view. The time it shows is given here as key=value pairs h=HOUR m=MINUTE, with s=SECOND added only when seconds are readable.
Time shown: h=11 m=46
